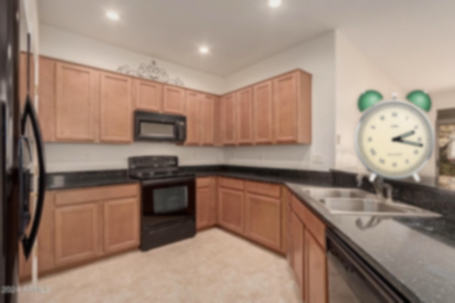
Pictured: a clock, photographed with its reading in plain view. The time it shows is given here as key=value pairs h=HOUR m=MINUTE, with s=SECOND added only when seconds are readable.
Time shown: h=2 m=17
